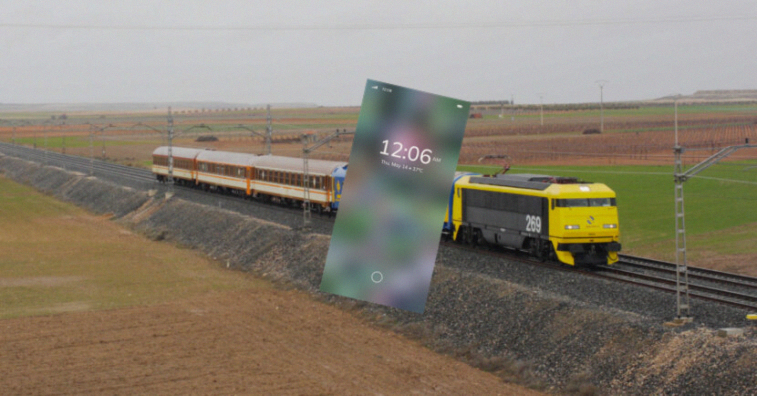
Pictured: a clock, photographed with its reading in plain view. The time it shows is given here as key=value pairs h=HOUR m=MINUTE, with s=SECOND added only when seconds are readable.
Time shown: h=12 m=6
